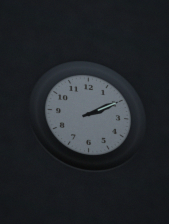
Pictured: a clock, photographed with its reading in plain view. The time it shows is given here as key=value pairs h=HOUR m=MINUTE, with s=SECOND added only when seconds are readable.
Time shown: h=2 m=10
